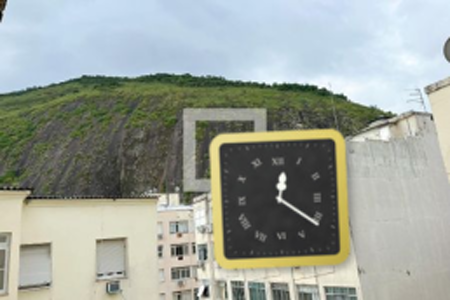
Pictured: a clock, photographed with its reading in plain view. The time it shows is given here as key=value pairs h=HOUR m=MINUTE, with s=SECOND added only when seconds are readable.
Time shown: h=12 m=21
